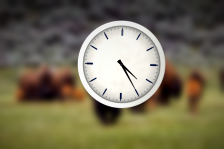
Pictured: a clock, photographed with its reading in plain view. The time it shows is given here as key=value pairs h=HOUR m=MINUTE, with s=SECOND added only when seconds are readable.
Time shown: h=4 m=25
